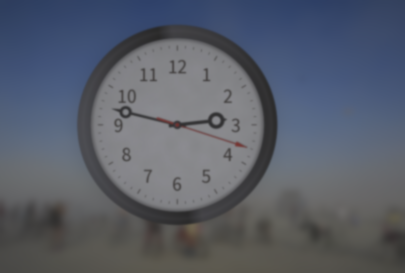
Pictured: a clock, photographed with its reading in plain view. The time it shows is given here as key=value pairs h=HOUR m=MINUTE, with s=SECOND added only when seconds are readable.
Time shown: h=2 m=47 s=18
